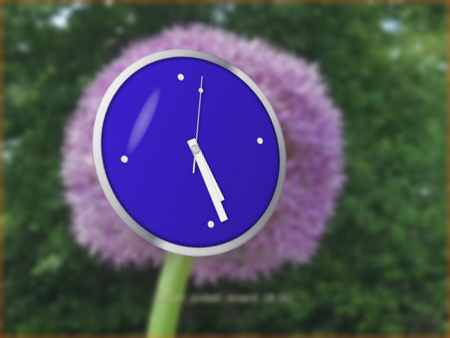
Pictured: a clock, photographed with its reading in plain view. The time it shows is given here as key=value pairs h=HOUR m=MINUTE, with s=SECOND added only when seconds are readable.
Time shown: h=5 m=28 s=3
